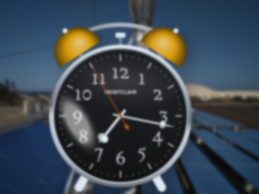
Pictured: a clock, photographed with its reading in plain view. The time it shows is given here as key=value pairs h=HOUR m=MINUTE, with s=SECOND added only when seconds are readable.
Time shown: h=7 m=16 s=55
